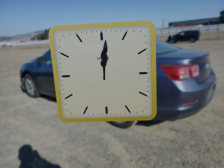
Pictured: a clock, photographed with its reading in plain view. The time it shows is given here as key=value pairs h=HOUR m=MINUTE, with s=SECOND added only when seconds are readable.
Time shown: h=12 m=1
